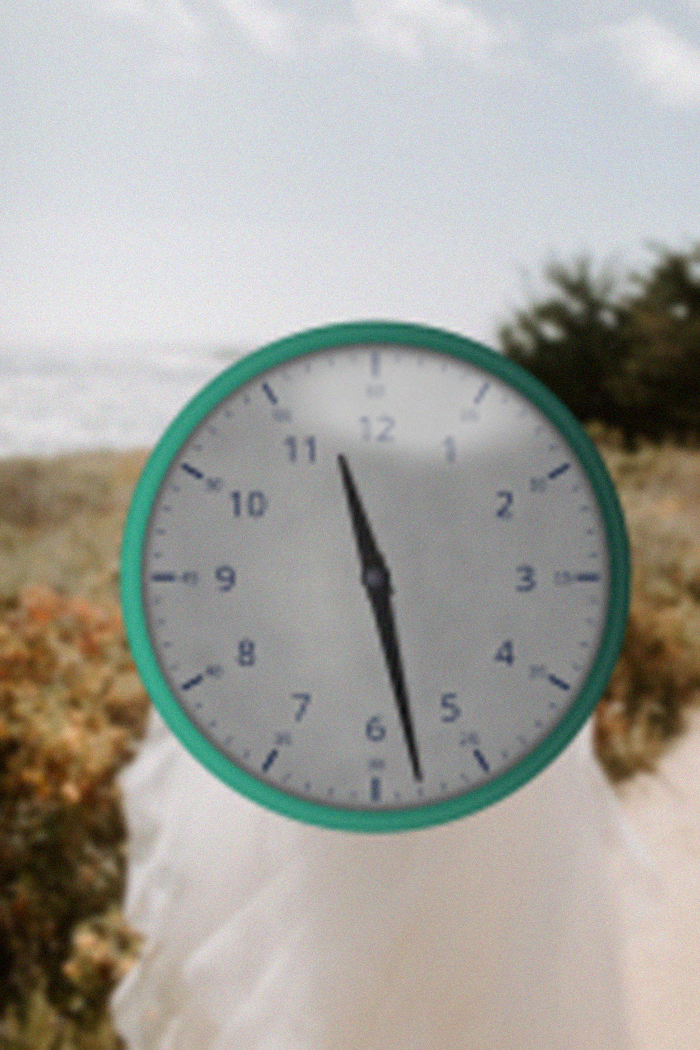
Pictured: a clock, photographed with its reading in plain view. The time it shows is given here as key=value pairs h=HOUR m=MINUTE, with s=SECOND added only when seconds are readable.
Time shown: h=11 m=28
